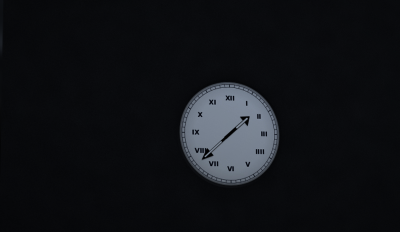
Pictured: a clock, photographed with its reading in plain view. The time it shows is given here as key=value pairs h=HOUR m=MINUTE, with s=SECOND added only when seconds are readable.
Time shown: h=1 m=38
